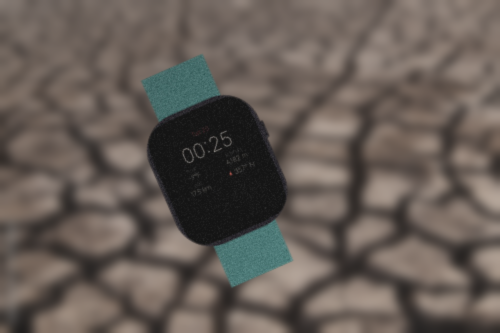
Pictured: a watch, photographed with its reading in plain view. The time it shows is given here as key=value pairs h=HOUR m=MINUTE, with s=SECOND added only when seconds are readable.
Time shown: h=0 m=25
